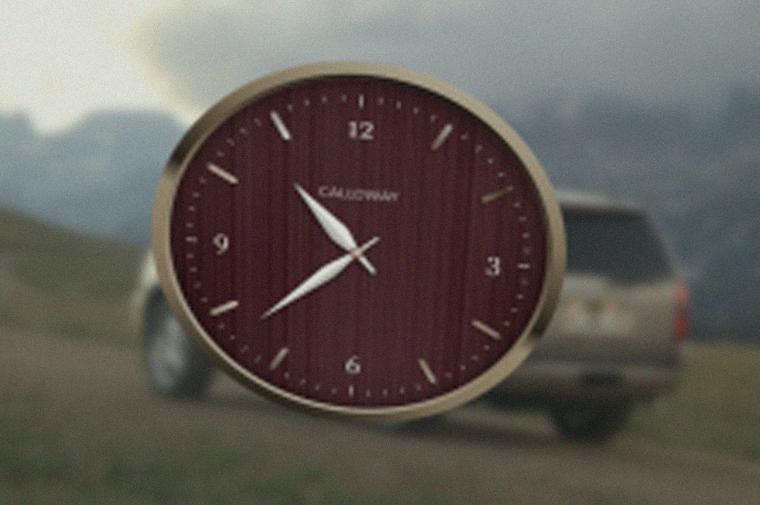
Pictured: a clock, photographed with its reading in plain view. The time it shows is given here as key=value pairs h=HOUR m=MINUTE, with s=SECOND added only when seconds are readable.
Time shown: h=10 m=38
